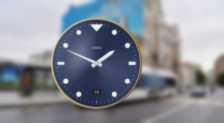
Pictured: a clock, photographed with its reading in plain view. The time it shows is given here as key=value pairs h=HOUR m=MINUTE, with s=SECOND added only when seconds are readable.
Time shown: h=1 m=49
